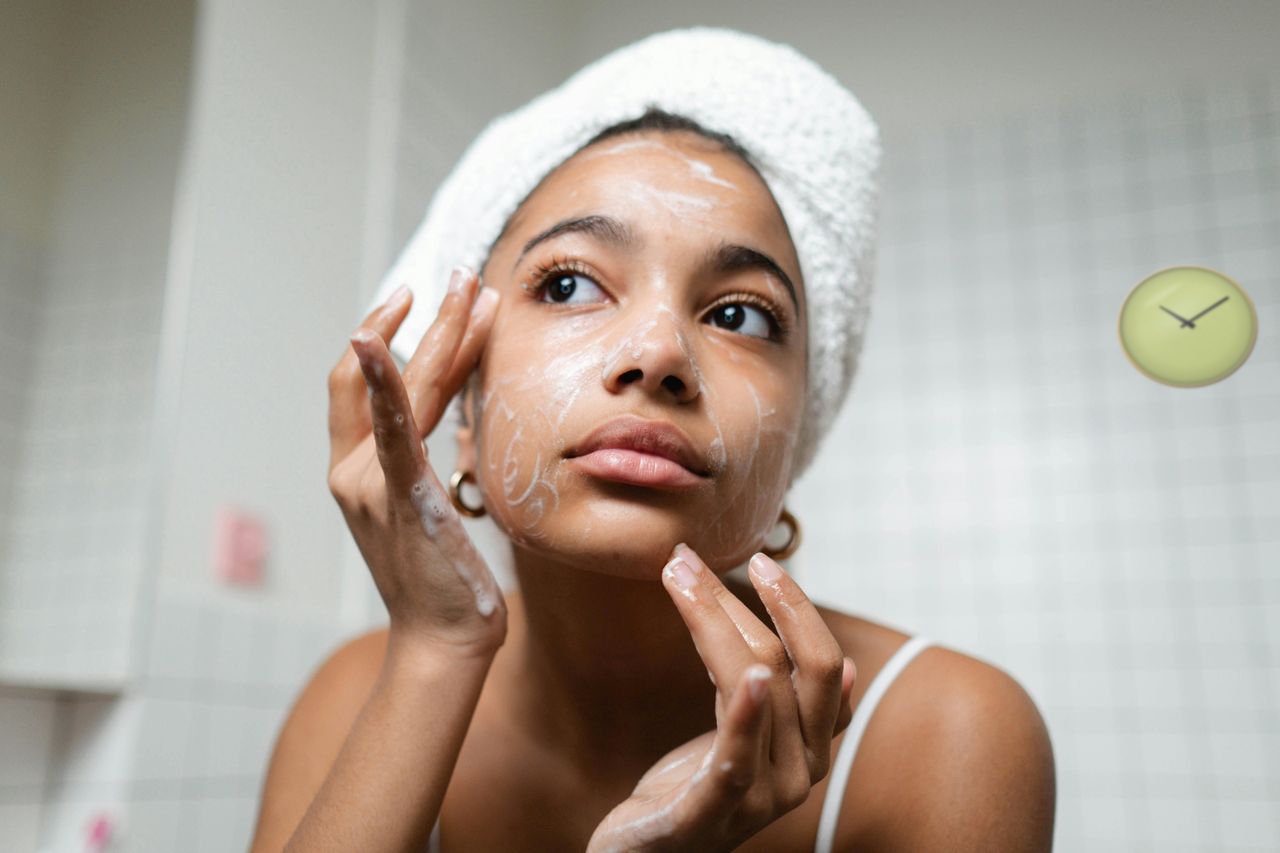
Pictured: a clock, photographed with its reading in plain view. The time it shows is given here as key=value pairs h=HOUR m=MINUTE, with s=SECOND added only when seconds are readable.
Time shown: h=10 m=9
